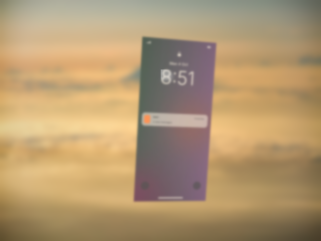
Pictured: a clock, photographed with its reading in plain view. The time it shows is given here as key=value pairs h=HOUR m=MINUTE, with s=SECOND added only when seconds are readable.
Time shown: h=8 m=51
